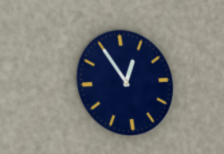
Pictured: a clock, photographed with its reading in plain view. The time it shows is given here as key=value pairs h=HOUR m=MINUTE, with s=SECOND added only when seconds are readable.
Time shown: h=12 m=55
